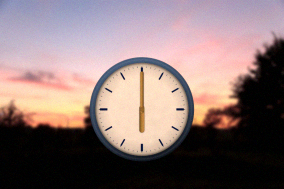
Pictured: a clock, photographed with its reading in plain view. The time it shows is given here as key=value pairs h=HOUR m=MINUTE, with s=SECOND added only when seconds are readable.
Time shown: h=6 m=0
